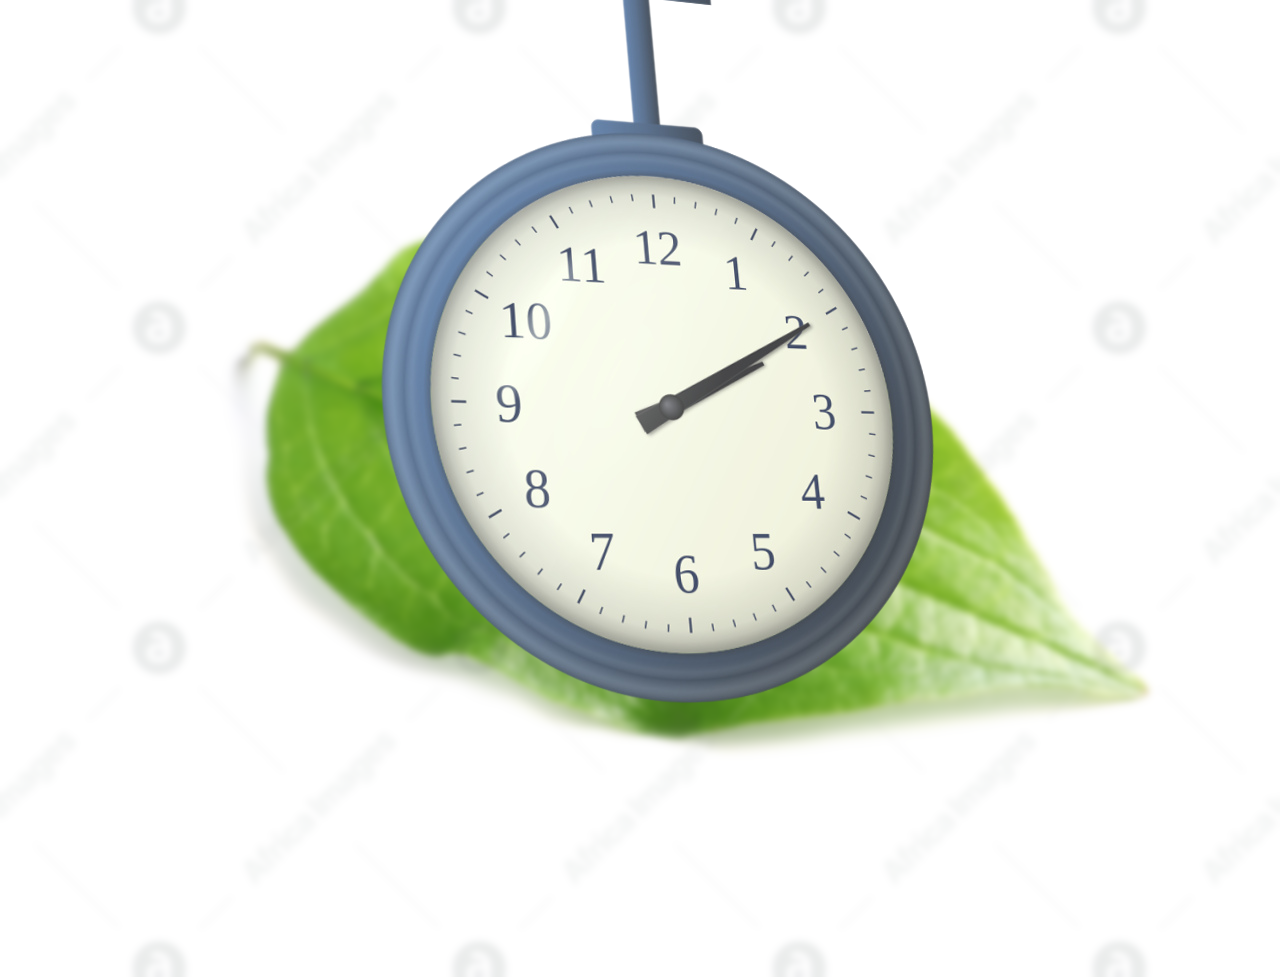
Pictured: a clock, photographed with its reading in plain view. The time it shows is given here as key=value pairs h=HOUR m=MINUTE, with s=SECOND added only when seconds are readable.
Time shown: h=2 m=10
